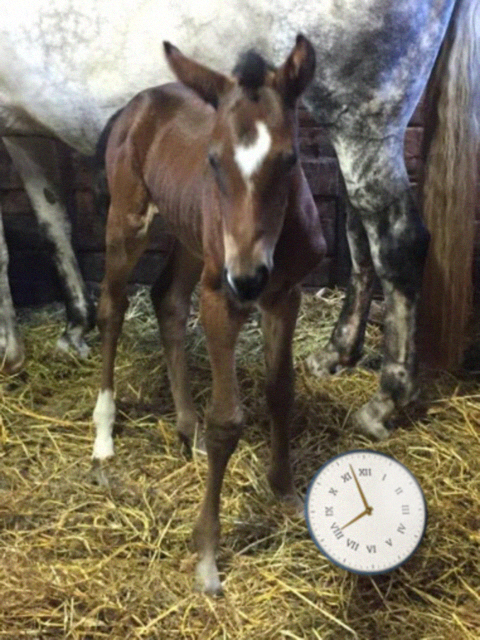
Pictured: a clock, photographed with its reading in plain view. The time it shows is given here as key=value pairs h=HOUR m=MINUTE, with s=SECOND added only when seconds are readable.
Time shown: h=7 m=57
